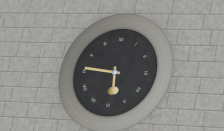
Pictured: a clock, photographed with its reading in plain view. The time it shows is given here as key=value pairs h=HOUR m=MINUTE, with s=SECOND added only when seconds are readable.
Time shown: h=5 m=46
